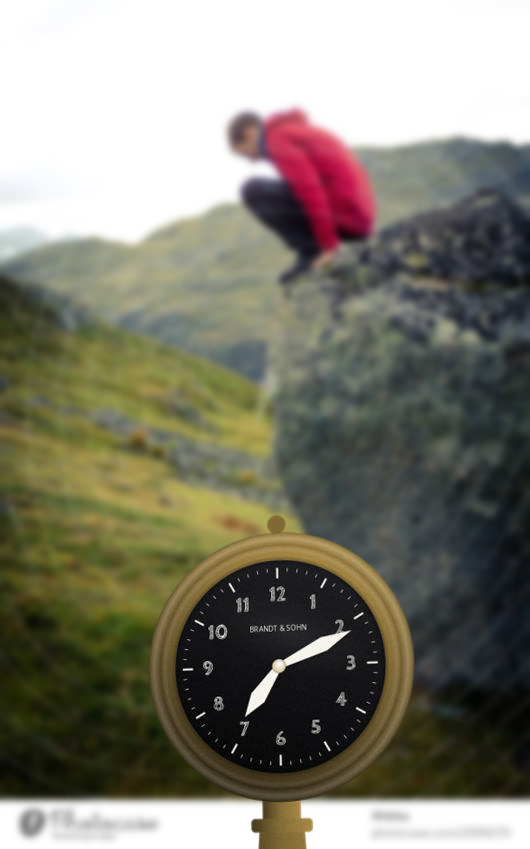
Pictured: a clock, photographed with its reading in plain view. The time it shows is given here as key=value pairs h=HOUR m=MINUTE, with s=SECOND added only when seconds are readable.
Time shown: h=7 m=11
